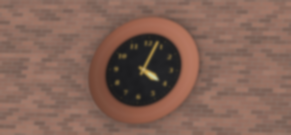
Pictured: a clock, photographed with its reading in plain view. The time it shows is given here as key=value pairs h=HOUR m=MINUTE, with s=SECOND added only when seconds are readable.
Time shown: h=4 m=3
